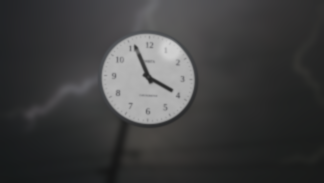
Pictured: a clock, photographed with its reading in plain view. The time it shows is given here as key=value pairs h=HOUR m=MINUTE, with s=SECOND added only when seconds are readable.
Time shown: h=3 m=56
